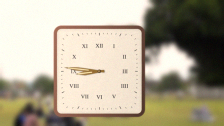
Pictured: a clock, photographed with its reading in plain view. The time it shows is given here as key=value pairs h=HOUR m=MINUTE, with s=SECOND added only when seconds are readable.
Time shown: h=8 m=46
